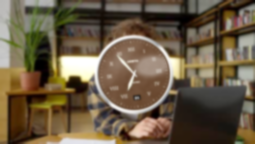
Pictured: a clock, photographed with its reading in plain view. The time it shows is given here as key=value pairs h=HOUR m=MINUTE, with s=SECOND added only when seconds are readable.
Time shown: h=6 m=54
